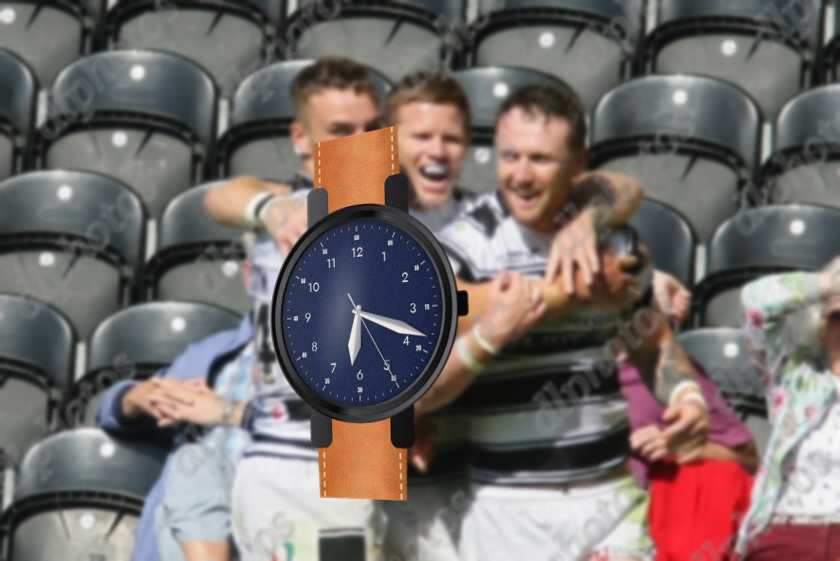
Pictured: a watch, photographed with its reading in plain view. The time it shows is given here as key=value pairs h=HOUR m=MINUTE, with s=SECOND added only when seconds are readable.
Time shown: h=6 m=18 s=25
